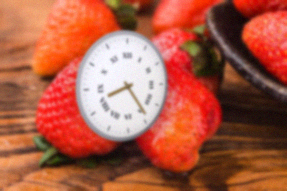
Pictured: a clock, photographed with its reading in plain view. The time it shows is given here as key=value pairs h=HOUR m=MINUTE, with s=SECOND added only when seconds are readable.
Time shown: h=8 m=24
